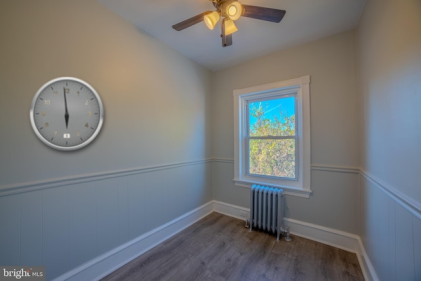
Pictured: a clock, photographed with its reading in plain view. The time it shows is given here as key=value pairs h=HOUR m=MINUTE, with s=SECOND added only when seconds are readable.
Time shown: h=5 m=59
